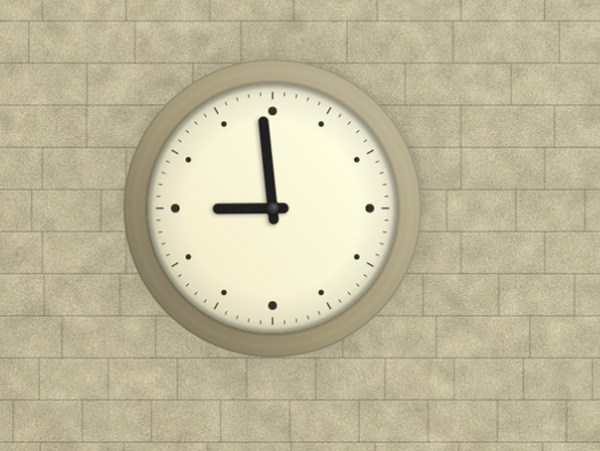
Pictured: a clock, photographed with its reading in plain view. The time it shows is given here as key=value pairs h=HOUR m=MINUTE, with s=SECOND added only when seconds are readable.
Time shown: h=8 m=59
